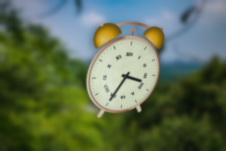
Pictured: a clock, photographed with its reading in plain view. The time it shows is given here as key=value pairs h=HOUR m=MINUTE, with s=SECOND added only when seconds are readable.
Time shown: h=3 m=35
